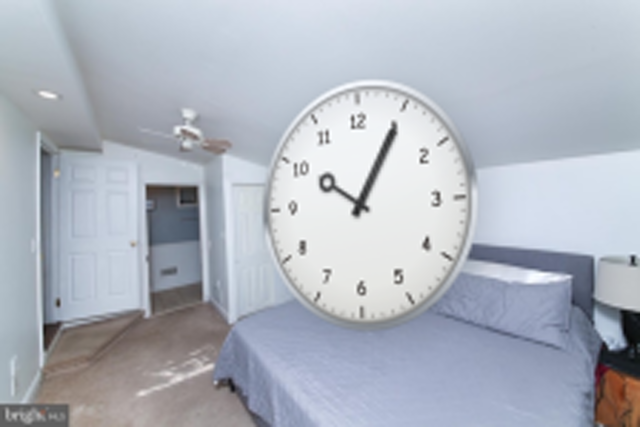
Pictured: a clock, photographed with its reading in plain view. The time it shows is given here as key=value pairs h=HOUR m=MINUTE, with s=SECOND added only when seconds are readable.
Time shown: h=10 m=5
